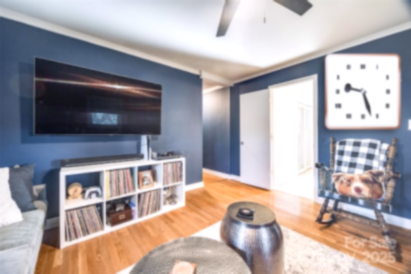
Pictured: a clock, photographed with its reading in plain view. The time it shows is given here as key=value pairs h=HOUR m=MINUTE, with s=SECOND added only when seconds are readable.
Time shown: h=9 m=27
